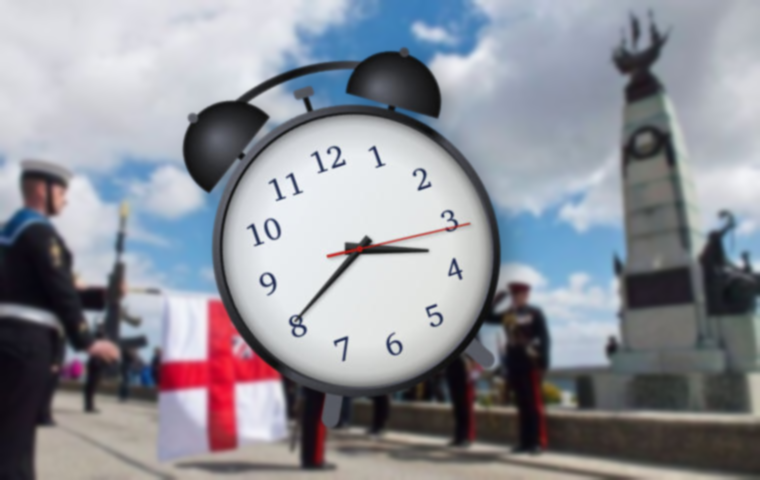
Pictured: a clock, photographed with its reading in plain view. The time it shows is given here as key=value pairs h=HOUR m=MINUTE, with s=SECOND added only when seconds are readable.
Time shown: h=3 m=40 s=16
